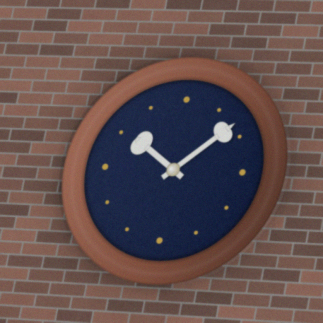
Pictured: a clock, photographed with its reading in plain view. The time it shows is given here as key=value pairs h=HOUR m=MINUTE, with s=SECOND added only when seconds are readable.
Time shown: h=10 m=8
